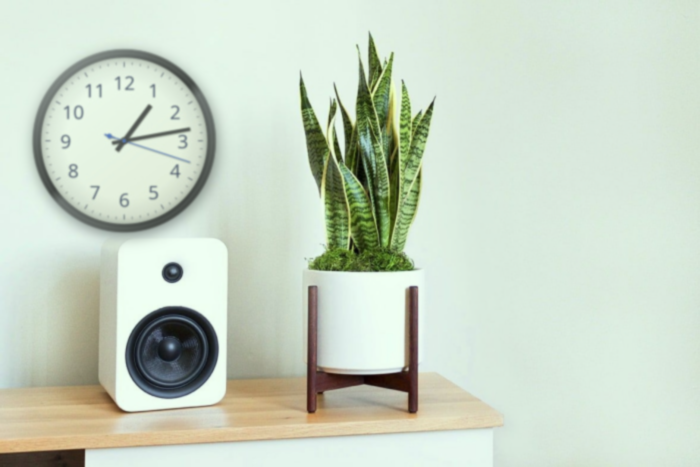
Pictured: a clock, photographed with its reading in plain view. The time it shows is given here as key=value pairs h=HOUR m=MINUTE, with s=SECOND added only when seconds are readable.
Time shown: h=1 m=13 s=18
